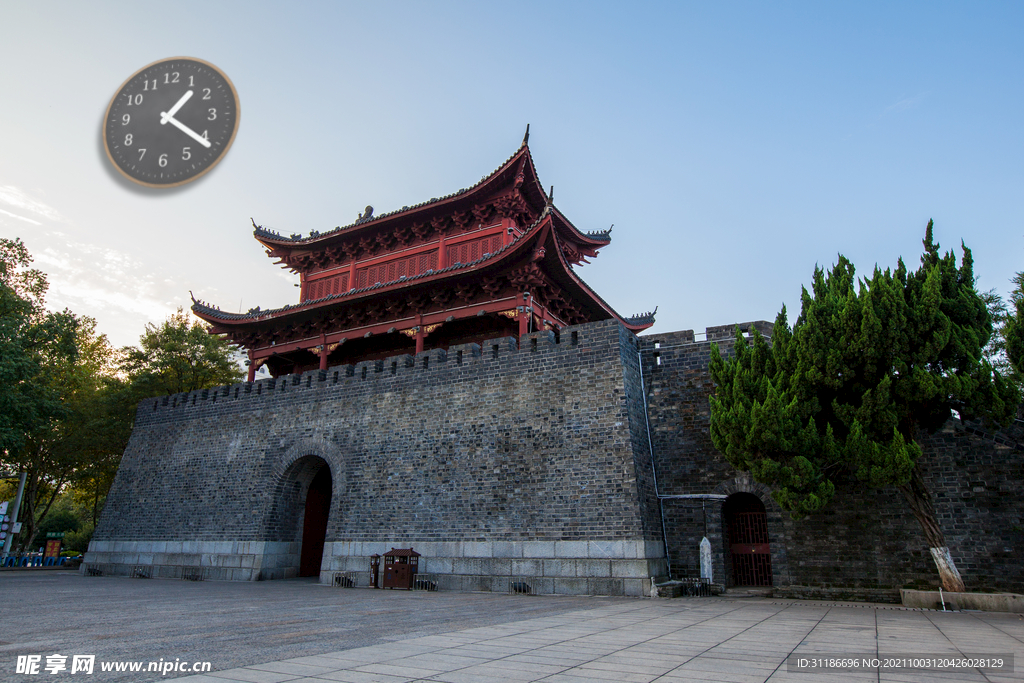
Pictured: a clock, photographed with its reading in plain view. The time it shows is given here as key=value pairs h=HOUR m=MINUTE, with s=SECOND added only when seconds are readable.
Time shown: h=1 m=21
